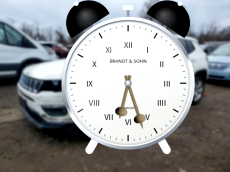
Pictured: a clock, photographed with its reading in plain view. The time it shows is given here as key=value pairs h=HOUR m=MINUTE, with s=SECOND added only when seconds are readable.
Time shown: h=6 m=27
